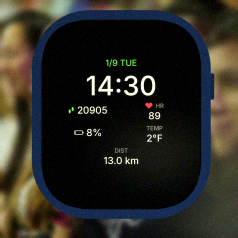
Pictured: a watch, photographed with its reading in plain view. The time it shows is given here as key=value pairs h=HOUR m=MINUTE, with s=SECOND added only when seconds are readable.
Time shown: h=14 m=30
